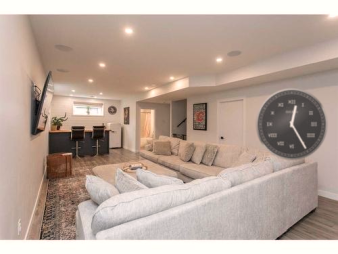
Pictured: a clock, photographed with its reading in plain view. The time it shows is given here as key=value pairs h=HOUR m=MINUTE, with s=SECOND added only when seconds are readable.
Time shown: h=12 m=25
